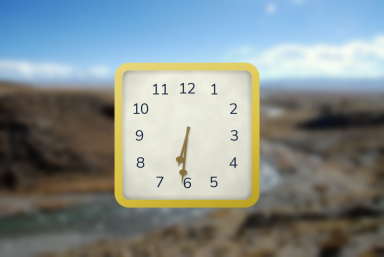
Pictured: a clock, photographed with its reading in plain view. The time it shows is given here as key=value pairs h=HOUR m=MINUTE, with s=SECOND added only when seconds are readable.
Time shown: h=6 m=31
